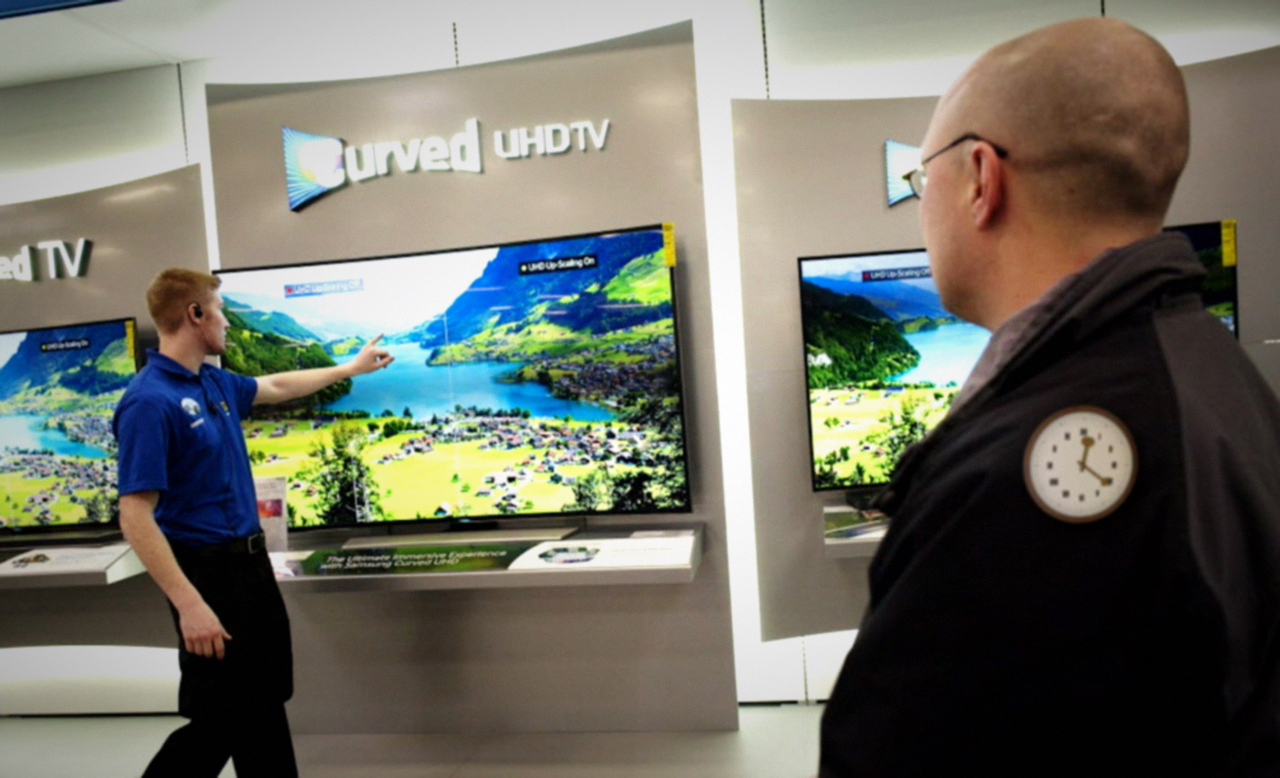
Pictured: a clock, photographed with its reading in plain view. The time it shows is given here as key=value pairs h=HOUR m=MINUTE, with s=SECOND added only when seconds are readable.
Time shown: h=12 m=21
